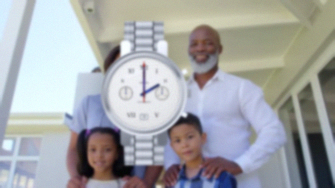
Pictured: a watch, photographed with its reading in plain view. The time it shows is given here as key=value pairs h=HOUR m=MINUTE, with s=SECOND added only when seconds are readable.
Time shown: h=2 m=0
